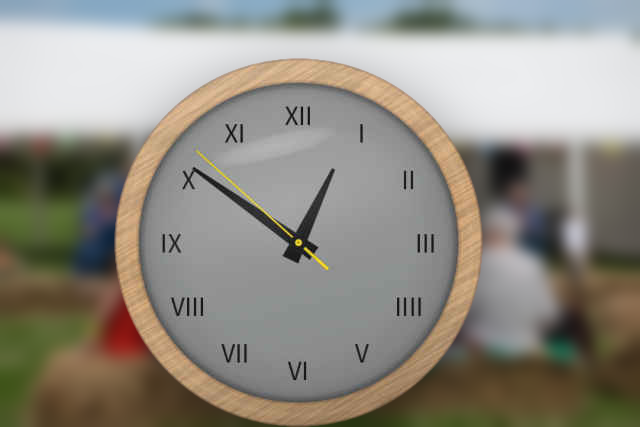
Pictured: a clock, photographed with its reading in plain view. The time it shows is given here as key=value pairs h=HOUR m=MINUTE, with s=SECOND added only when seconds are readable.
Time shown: h=12 m=50 s=52
